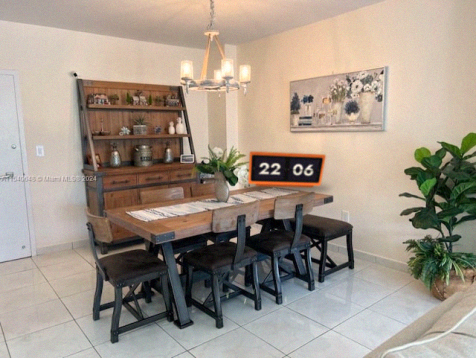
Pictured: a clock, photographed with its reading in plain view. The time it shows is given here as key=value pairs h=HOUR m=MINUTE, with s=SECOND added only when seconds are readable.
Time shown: h=22 m=6
